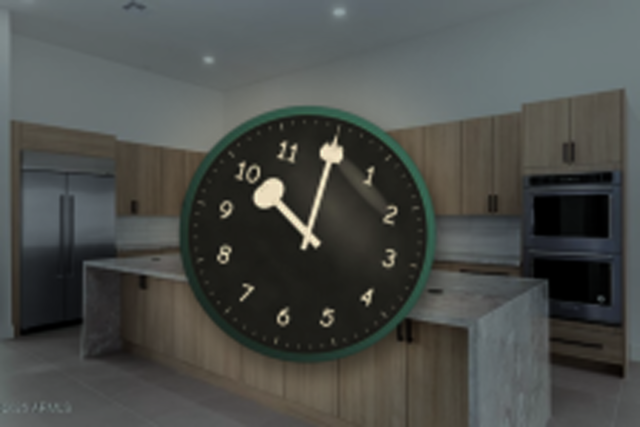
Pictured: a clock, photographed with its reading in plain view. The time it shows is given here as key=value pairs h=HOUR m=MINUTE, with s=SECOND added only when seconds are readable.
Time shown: h=10 m=0
